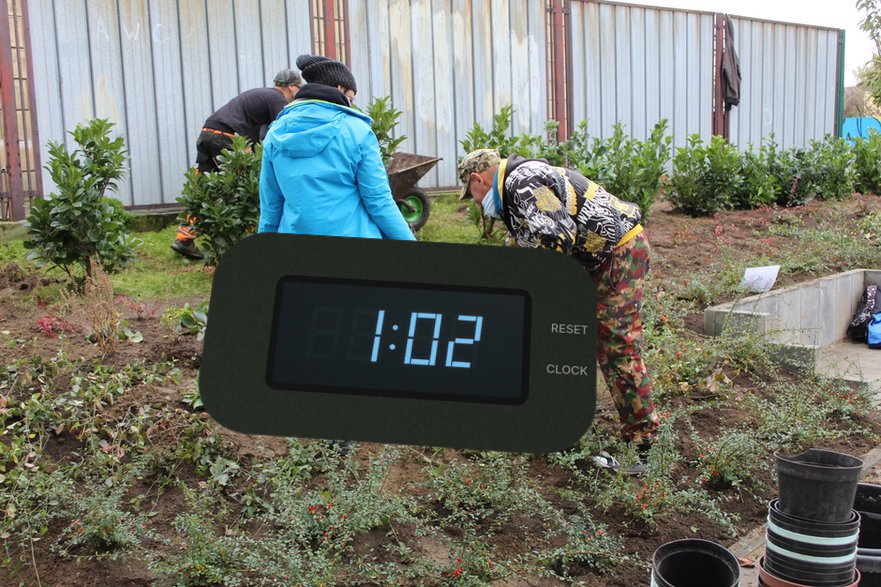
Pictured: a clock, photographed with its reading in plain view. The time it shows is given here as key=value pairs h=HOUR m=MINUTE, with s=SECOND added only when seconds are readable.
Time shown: h=1 m=2
